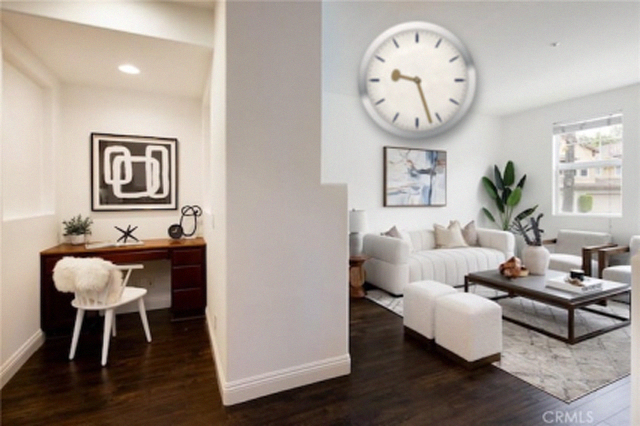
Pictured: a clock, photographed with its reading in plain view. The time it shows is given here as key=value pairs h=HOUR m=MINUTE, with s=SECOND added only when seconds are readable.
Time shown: h=9 m=27
